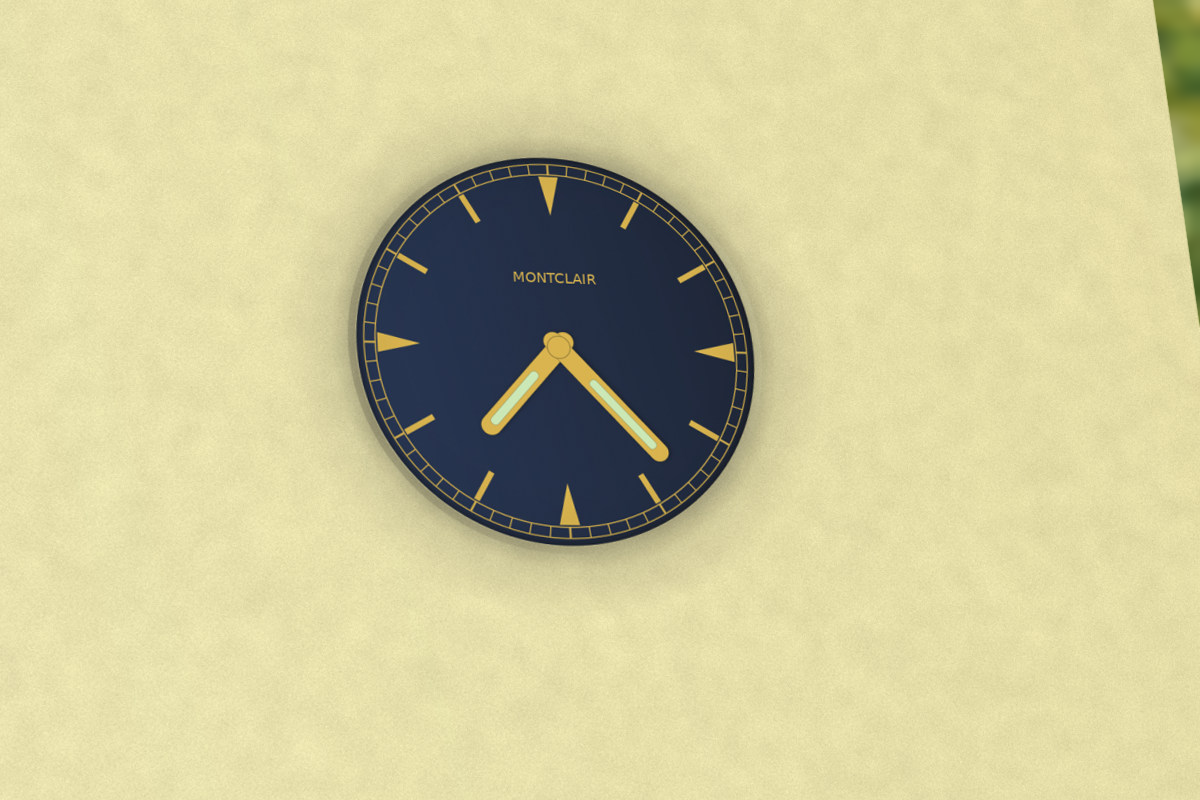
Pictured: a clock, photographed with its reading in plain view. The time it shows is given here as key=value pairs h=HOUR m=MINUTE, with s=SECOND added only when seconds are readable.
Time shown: h=7 m=23
